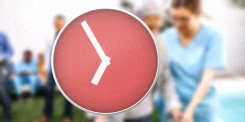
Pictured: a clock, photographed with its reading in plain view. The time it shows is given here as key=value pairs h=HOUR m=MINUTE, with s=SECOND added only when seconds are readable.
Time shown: h=6 m=55
